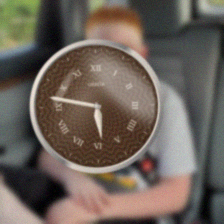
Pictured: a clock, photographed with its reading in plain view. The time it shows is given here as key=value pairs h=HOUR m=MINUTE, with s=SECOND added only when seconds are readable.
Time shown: h=5 m=47
